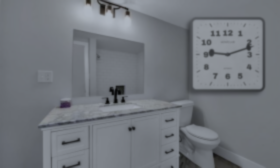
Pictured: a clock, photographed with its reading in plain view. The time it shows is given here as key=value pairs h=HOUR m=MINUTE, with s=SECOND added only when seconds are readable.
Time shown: h=9 m=12
